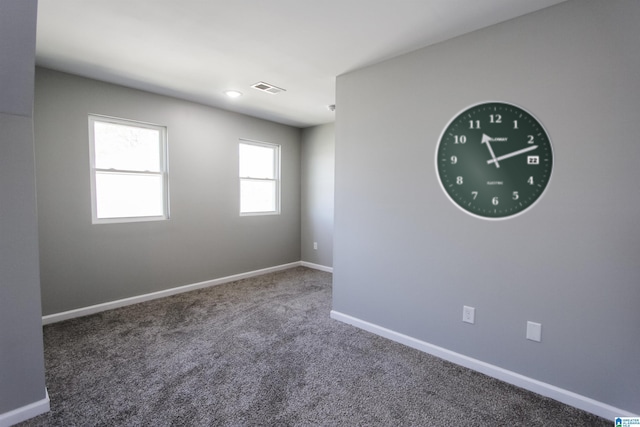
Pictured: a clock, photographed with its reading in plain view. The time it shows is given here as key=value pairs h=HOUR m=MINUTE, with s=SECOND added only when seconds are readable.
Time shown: h=11 m=12
